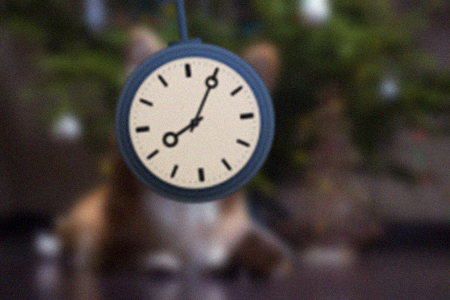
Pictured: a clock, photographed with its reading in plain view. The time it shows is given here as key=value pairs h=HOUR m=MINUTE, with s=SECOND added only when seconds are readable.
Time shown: h=8 m=5
